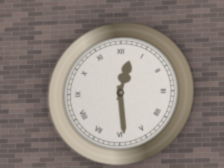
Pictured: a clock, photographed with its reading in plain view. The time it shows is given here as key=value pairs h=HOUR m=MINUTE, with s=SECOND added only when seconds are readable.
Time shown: h=12 m=29
